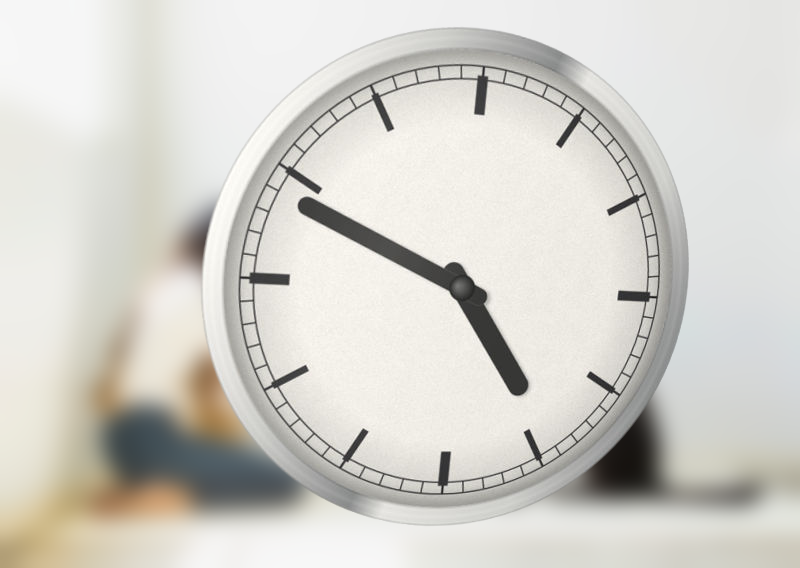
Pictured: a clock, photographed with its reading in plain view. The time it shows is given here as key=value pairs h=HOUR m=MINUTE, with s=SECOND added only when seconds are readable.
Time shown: h=4 m=49
